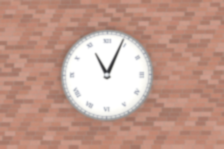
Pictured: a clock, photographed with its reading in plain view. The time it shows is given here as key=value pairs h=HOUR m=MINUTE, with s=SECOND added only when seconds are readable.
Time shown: h=11 m=4
